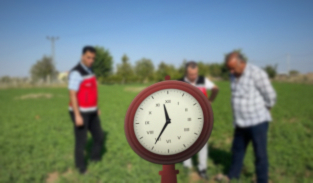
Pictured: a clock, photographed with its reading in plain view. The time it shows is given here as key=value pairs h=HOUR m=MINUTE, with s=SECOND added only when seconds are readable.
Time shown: h=11 m=35
